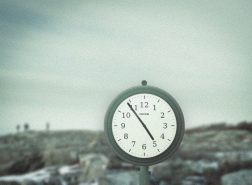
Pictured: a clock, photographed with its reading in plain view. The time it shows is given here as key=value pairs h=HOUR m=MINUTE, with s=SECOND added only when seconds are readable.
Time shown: h=4 m=54
